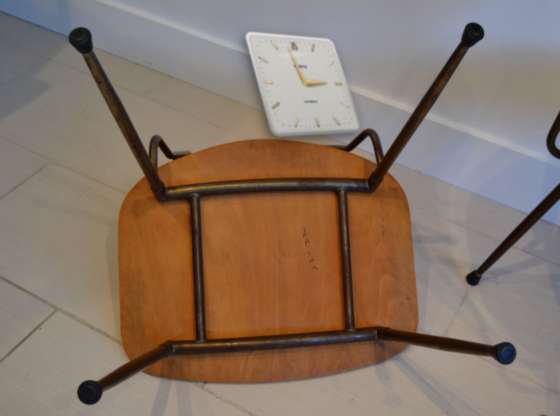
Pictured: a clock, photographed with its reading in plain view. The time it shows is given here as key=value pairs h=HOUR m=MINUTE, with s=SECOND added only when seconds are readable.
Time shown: h=2 m=58
